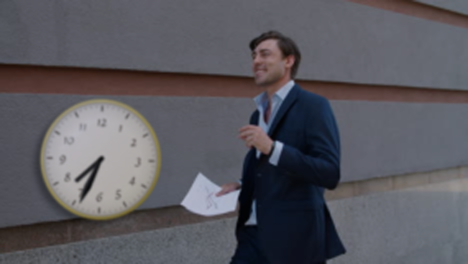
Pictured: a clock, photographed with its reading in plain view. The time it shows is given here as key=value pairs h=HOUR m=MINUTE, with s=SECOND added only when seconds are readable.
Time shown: h=7 m=34
